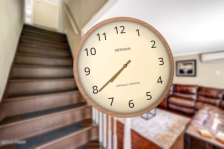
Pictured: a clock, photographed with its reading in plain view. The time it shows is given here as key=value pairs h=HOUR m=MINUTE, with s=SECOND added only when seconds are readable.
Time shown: h=7 m=39
